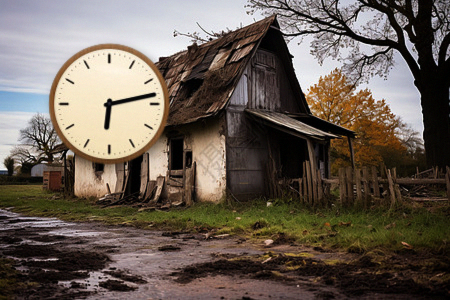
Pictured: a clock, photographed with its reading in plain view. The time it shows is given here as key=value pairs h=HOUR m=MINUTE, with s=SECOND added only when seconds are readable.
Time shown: h=6 m=13
